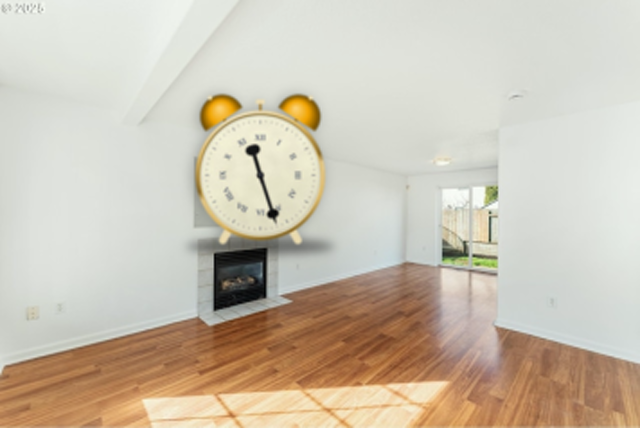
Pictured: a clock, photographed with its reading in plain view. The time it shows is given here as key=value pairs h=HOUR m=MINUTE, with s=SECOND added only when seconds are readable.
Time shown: h=11 m=27
